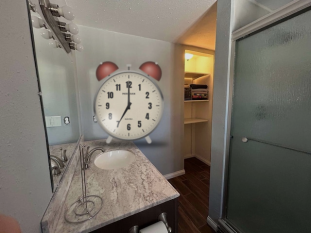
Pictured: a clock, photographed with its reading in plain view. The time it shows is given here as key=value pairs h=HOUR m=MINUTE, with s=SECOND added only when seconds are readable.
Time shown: h=7 m=0
